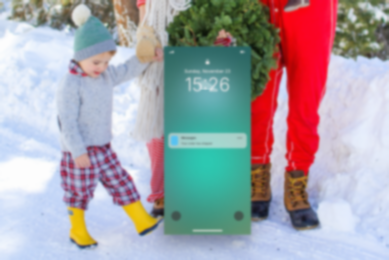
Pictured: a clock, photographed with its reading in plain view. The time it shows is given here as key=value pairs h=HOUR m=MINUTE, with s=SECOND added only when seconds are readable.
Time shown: h=15 m=26
